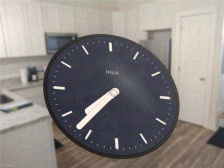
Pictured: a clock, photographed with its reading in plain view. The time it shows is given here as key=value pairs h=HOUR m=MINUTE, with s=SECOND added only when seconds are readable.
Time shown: h=7 m=37
